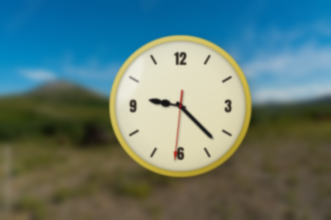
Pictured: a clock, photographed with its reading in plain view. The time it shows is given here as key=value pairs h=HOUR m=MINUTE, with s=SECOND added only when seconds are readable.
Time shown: h=9 m=22 s=31
